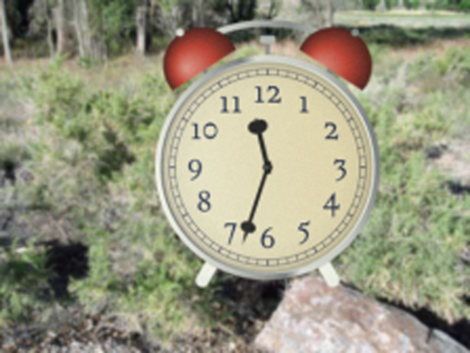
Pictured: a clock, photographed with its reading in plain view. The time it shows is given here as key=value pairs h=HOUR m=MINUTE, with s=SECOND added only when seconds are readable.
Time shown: h=11 m=33
